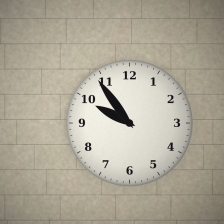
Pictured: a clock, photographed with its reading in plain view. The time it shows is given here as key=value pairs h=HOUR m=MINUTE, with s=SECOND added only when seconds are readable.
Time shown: h=9 m=54
